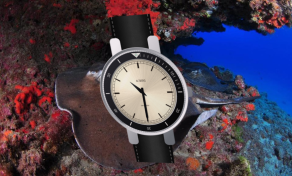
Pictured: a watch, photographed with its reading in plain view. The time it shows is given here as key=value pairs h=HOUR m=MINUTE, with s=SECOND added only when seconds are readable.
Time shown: h=10 m=30
